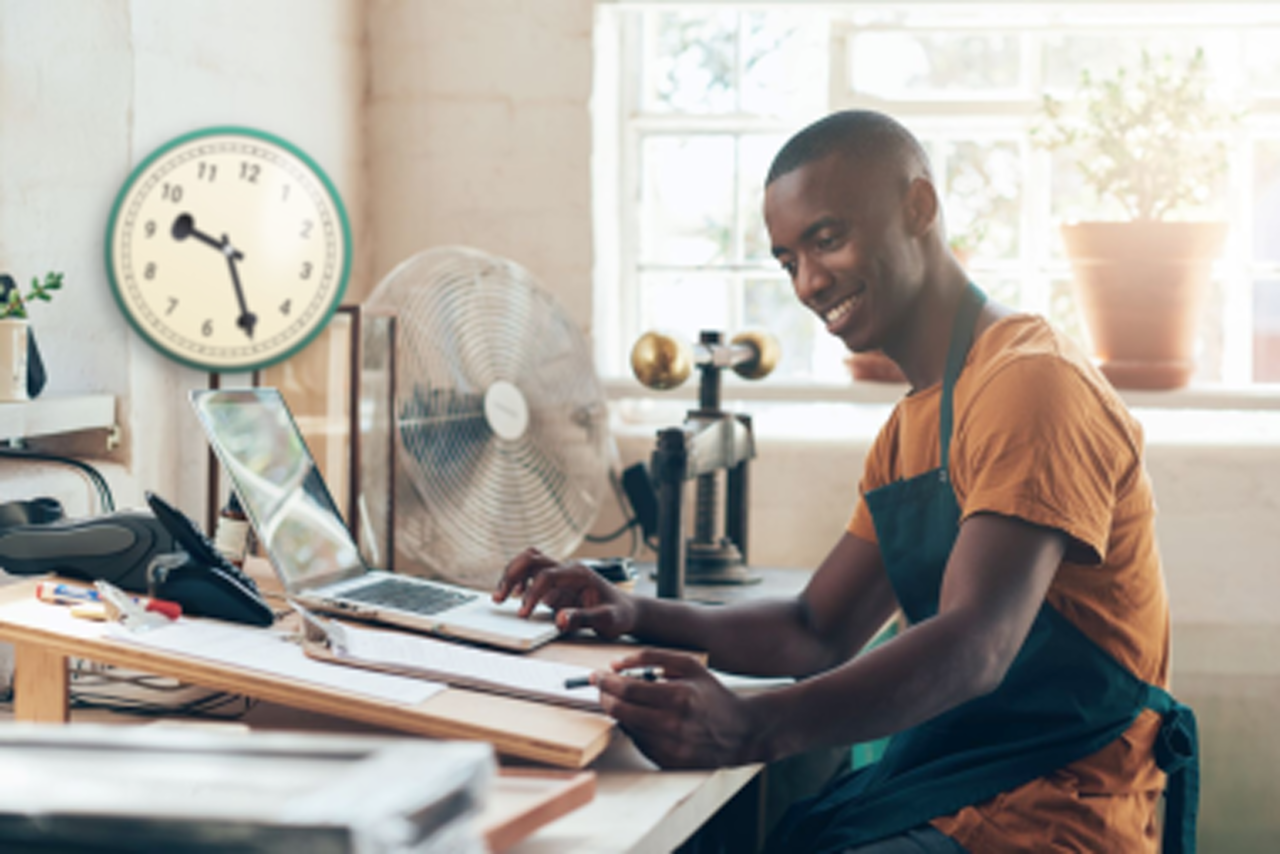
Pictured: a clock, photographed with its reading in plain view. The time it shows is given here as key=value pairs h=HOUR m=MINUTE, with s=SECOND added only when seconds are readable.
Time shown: h=9 m=25
